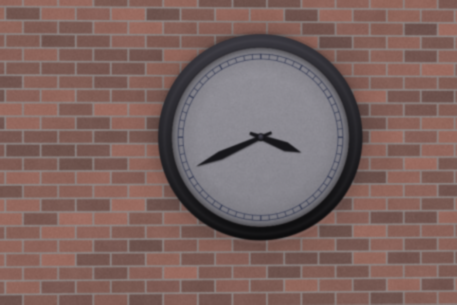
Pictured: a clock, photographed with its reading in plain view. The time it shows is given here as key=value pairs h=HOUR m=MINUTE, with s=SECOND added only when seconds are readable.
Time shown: h=3 m=41
